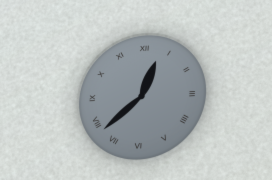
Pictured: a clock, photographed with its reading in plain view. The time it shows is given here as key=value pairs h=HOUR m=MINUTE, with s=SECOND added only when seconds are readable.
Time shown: h=12 m=38
